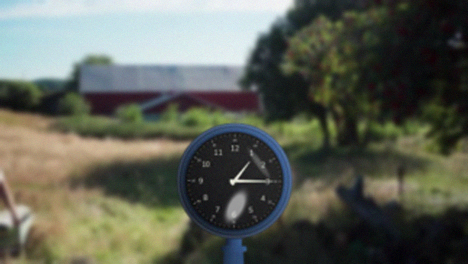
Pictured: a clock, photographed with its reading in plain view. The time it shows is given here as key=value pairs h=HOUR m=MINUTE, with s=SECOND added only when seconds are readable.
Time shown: h=1 m=15
